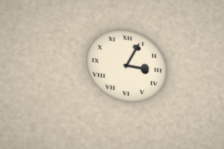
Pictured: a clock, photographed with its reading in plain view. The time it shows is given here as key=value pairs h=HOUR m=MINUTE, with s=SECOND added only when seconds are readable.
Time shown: h=3 m=4
